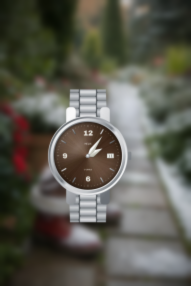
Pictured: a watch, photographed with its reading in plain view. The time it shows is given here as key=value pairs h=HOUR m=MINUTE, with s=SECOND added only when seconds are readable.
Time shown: h=2 m=6
